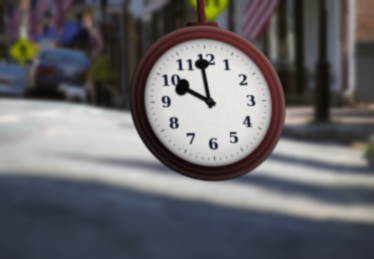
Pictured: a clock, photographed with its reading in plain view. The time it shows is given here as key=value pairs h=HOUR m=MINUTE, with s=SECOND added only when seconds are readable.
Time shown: h=9 m=59
